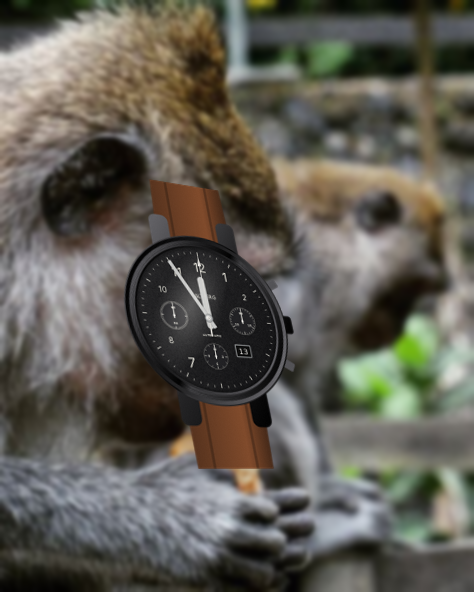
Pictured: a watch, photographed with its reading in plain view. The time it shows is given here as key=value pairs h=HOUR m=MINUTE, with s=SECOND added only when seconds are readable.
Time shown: h=11 m=55
